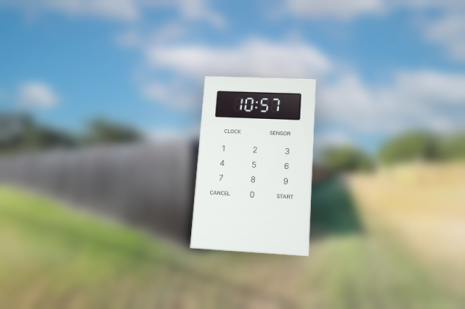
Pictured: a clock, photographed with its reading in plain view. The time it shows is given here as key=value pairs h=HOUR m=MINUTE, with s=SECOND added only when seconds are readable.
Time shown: h=10 m=57
